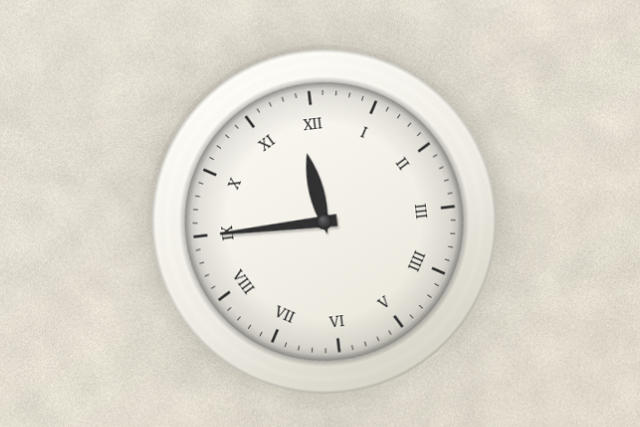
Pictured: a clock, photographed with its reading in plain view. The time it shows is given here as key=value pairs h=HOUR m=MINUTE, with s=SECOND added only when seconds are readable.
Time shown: h=11 m=45
